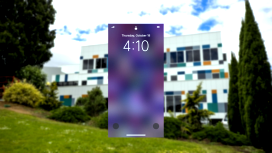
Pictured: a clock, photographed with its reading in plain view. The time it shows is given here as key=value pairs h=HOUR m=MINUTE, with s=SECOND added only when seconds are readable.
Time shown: h=4 m=10
